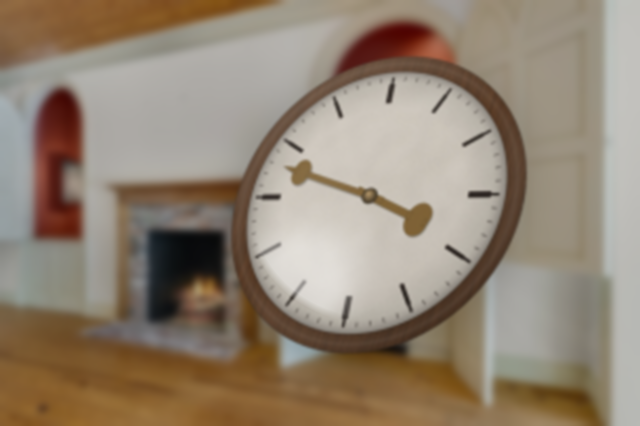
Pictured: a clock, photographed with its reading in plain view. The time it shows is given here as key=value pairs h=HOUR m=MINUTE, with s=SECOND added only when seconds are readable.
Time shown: h=3 m=48
